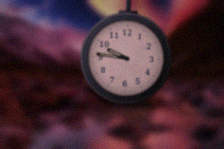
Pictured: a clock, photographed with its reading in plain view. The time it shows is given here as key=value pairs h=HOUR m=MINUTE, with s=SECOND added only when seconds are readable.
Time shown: h=9 m=46
